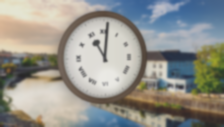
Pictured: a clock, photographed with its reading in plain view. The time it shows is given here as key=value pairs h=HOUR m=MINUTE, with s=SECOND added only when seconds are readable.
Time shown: h=11 m=1
